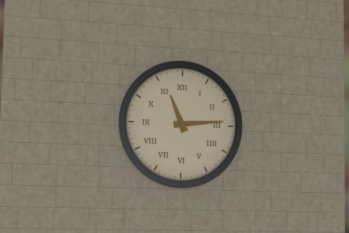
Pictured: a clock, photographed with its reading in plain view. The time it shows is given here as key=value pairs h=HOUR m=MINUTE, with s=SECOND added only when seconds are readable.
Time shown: h=11 m=14
